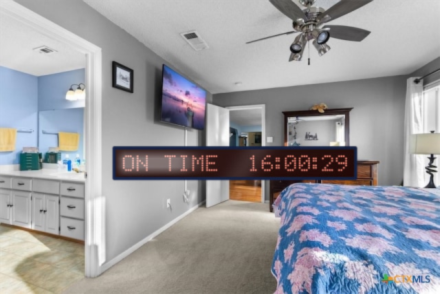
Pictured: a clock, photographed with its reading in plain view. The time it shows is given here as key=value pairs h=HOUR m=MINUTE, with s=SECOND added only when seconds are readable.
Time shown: h=16 m=0 s=29
